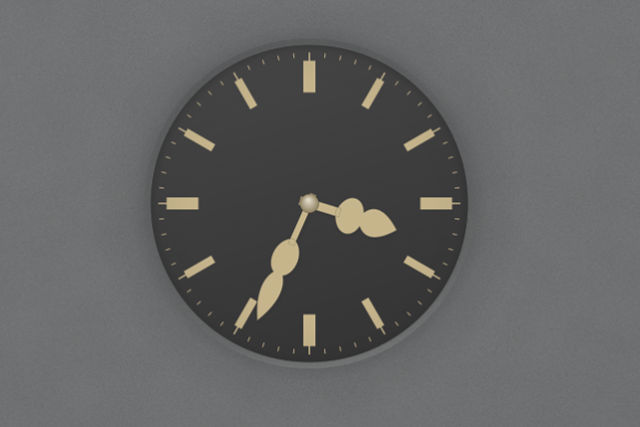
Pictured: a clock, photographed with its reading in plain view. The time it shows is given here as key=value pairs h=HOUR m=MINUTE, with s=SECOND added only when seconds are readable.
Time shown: h=3 m=34
